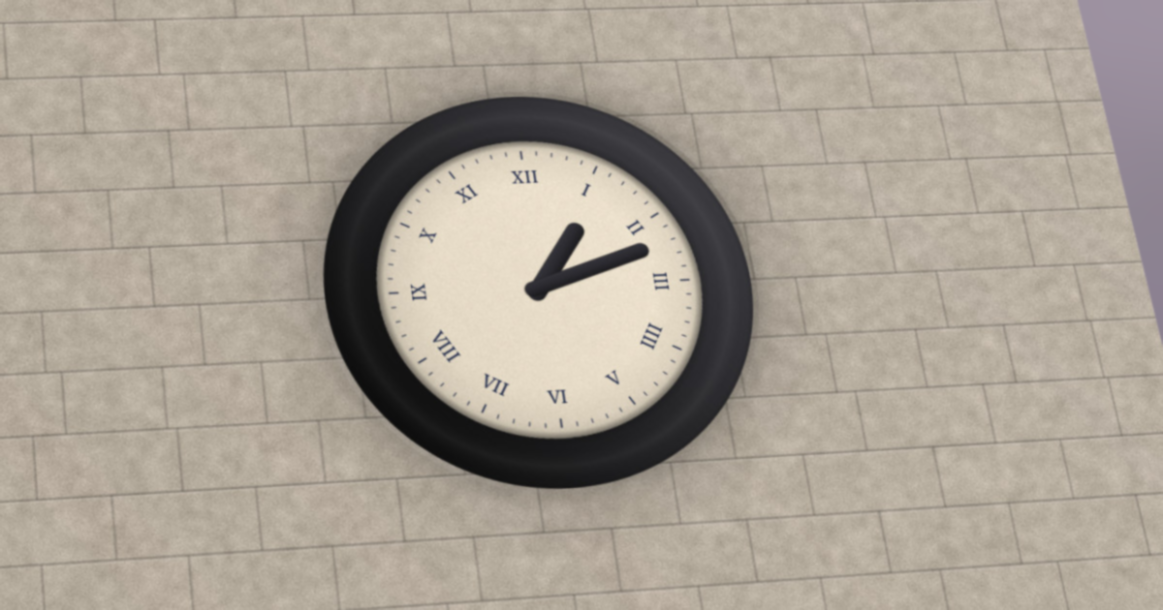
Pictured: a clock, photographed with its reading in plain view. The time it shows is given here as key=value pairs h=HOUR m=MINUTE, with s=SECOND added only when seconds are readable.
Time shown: h=1 m=12
